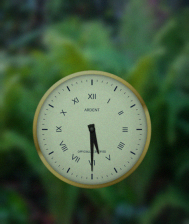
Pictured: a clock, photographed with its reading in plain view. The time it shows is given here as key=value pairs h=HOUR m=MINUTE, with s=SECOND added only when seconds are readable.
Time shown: h=5 m=30
